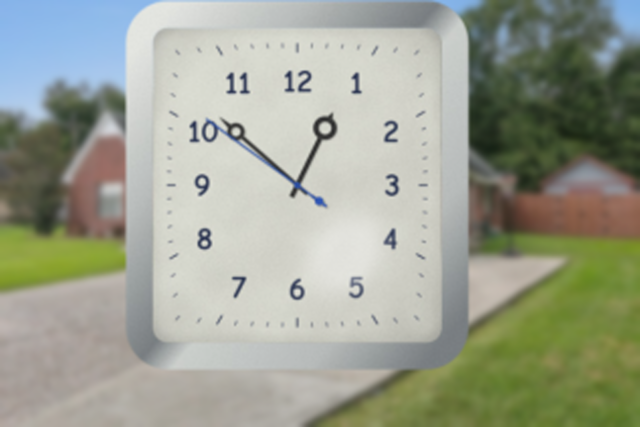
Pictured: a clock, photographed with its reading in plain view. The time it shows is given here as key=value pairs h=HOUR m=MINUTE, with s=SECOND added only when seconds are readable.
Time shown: h=12 m=51 s=51
